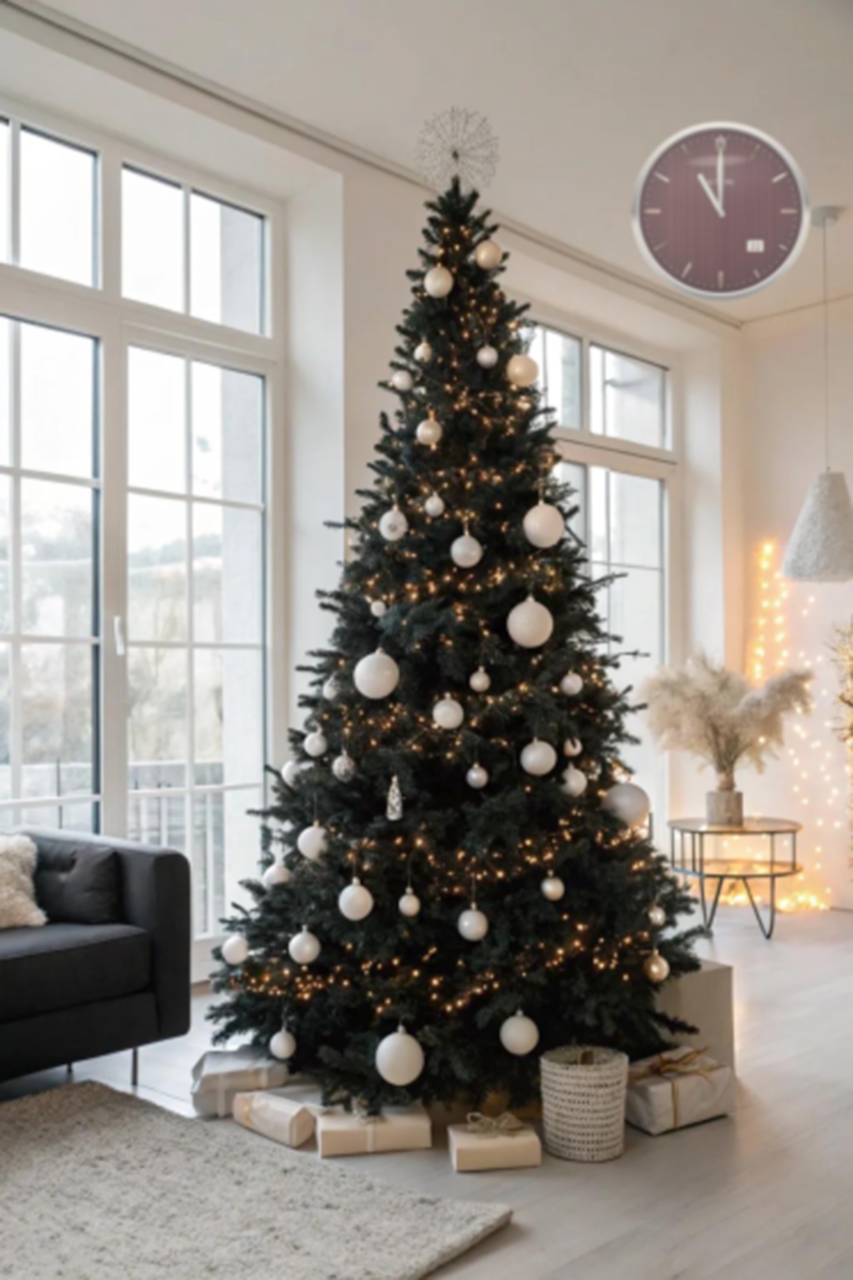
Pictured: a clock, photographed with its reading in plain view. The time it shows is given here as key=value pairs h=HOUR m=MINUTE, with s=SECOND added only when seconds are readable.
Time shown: h=11 m=0
